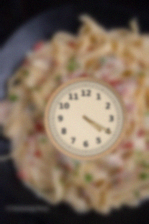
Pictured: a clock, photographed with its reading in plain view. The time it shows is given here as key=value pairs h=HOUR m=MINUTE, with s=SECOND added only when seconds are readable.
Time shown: h=4 m=20
